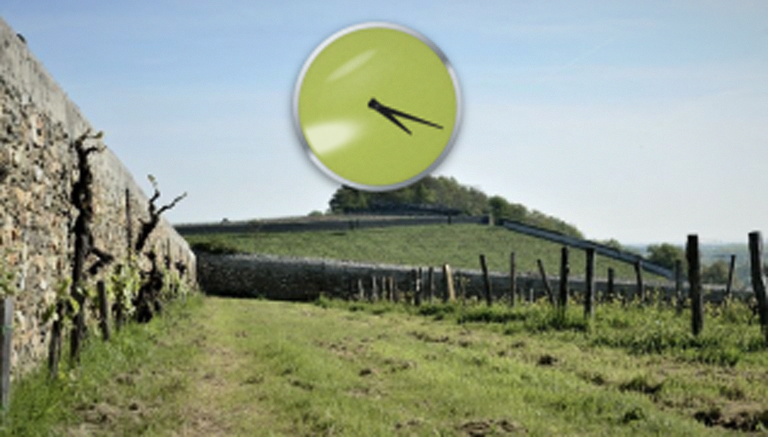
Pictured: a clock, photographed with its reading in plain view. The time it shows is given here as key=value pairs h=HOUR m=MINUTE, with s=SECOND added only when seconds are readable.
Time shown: h=4 m=18
